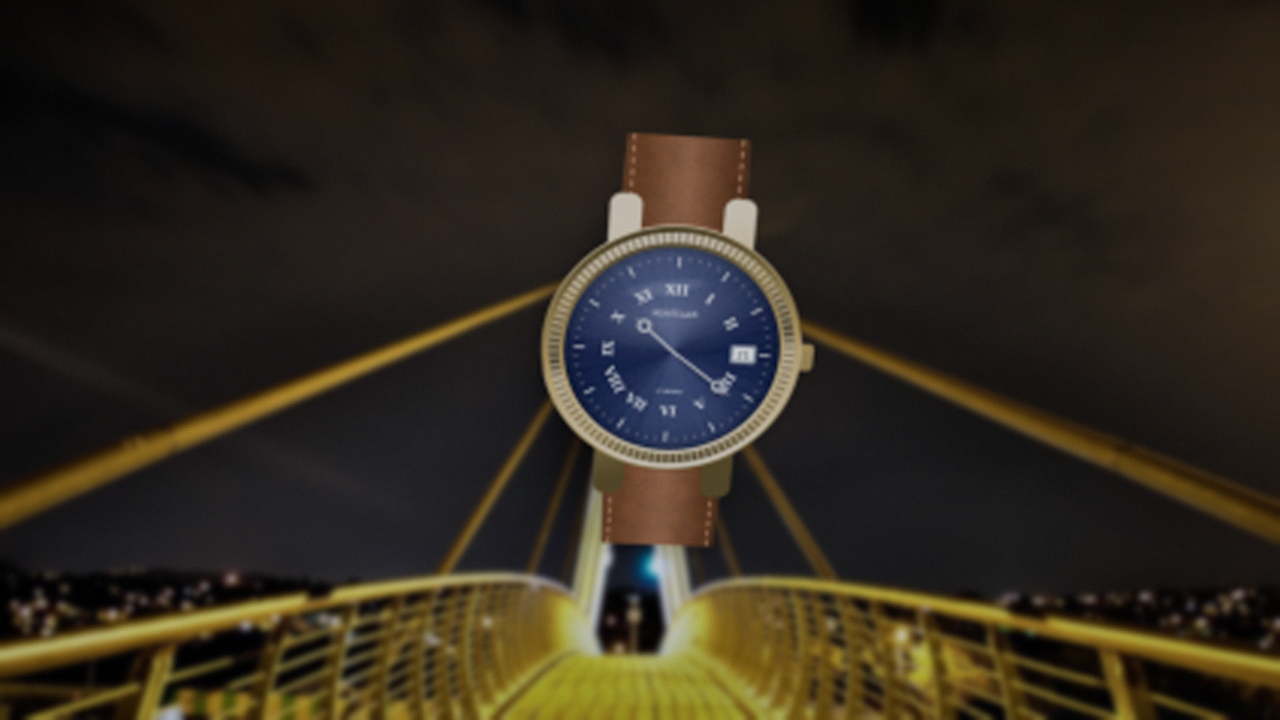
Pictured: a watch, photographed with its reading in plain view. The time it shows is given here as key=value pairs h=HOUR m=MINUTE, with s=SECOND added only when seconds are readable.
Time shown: h=10 m=21
